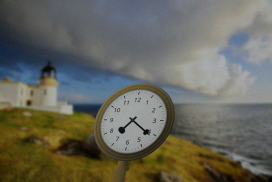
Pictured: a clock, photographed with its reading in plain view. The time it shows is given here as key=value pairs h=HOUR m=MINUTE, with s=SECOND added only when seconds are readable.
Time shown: h=7 m=21
